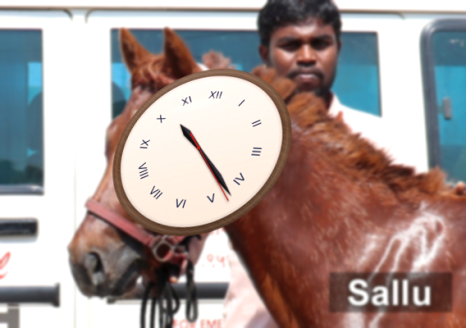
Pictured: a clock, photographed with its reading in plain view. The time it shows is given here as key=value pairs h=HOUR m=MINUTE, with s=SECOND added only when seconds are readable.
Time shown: h=10 m=22 s=23
